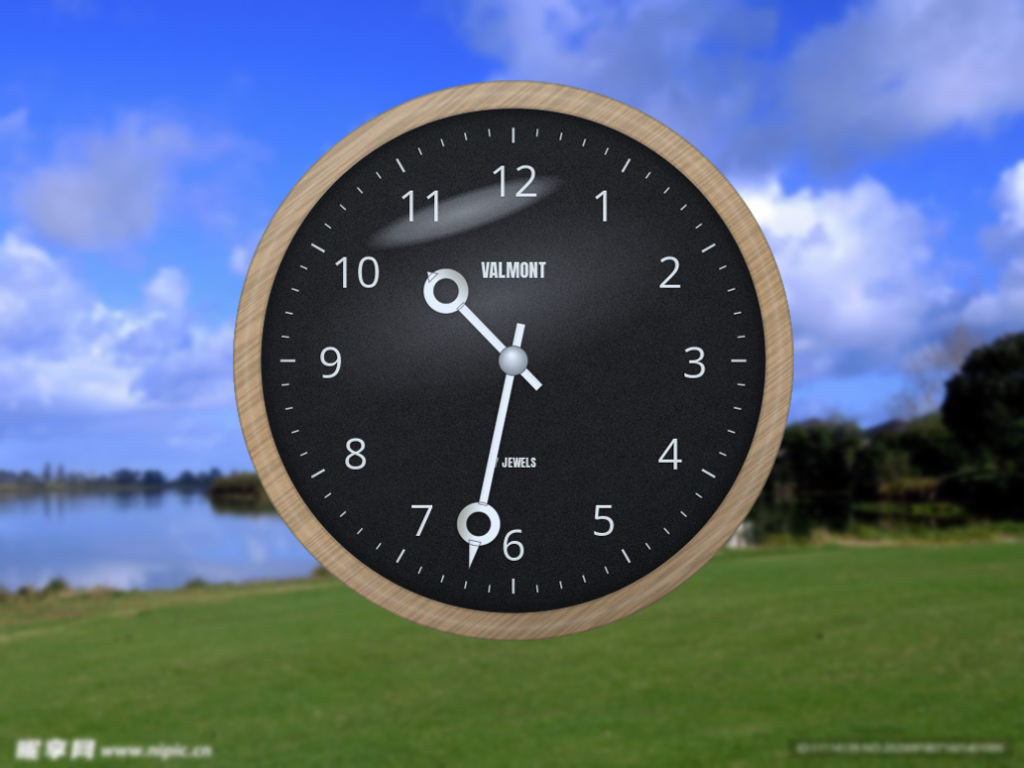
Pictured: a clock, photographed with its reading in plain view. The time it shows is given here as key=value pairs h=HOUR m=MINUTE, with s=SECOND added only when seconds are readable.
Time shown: h=10 m=32
